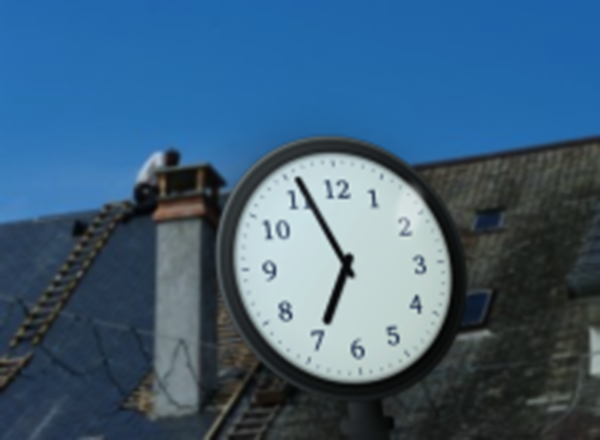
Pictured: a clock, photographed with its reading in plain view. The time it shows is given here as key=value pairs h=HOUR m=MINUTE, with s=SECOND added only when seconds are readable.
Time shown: h=6 m=56
